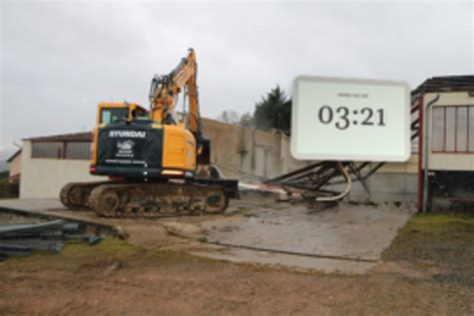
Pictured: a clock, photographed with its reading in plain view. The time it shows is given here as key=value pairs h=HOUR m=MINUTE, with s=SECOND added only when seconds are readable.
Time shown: h=3 m=21
